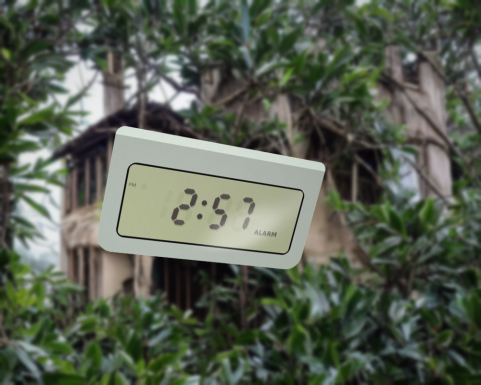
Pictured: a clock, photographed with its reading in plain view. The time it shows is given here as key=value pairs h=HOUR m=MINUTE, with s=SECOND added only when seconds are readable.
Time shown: h=2 m=57
